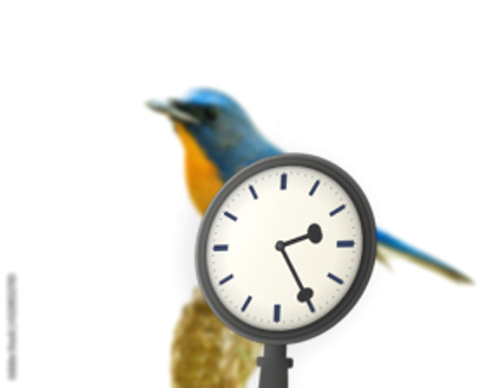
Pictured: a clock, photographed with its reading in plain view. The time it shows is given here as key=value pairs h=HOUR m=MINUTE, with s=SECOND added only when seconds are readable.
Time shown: h=2 m=25
